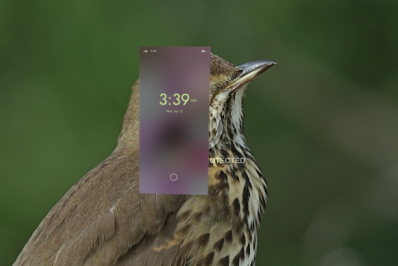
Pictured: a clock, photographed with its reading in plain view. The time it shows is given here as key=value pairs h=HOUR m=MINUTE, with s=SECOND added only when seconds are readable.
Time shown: h=3 m=39
